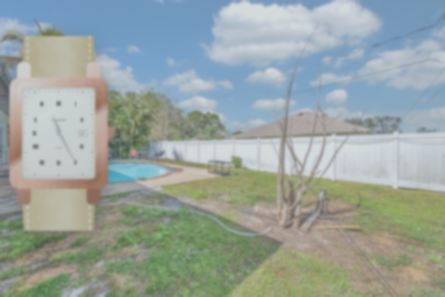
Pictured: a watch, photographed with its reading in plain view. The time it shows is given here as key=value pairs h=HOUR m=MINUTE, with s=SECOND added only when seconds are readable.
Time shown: h=11 m=25
